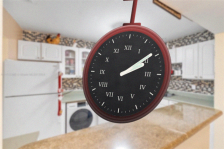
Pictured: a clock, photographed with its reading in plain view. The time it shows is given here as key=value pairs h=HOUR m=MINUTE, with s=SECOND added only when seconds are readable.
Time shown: h=2 m=9
